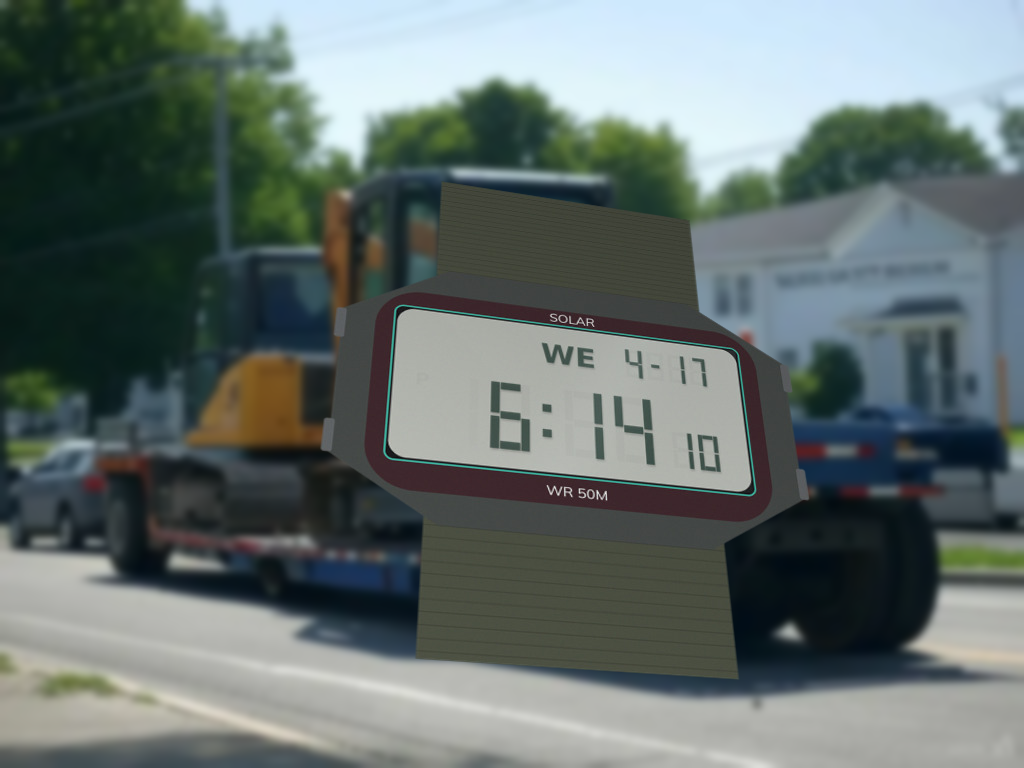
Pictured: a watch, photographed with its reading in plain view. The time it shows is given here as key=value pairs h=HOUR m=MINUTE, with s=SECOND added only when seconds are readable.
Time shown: h=6 m=14 s=10
